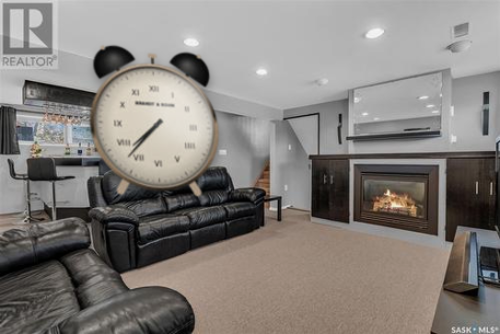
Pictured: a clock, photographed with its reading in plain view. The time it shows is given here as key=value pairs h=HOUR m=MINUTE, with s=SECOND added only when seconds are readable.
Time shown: h=7 m=37
